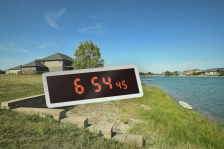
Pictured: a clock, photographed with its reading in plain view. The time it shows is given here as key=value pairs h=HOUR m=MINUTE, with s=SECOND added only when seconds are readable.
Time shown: h=6 m=54 s=45
